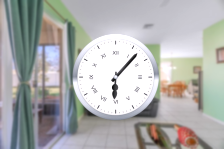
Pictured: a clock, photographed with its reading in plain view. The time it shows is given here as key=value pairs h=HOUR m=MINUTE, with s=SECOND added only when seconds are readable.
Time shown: h=6 m=7
